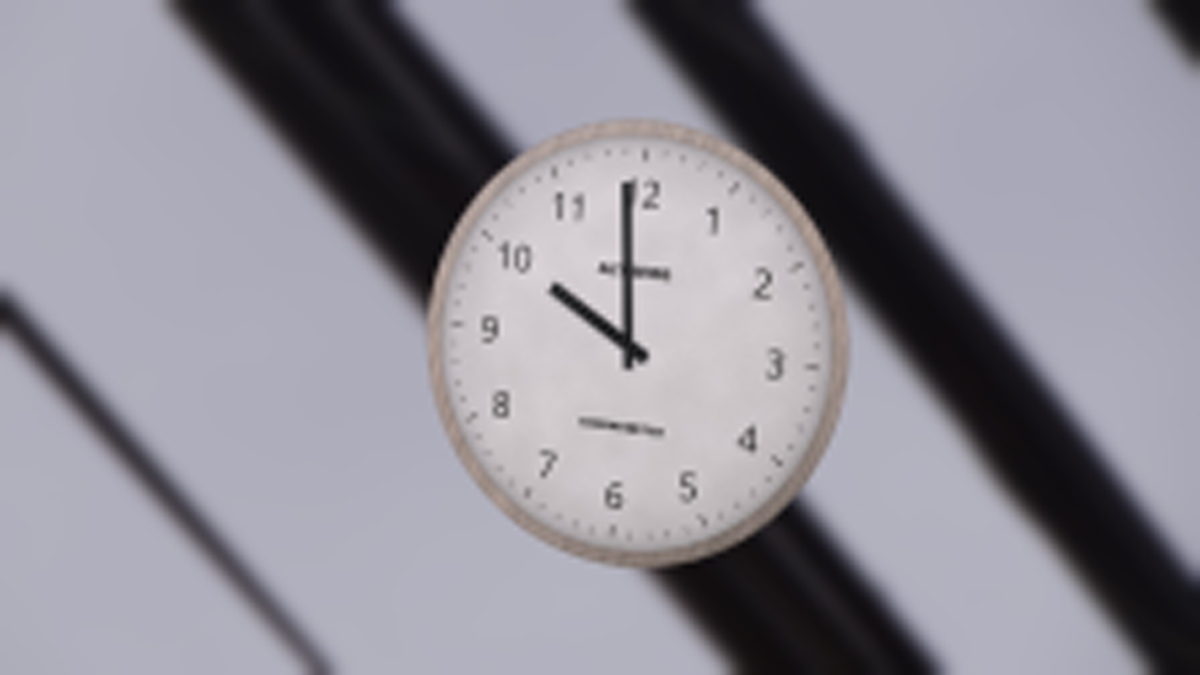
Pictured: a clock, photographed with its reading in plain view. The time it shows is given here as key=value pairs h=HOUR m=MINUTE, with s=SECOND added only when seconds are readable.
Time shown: h=9 m=59
